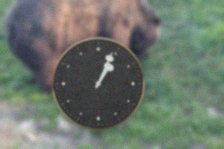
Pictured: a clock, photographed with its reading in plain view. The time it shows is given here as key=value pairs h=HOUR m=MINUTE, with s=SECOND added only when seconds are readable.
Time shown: h=1 m=4
